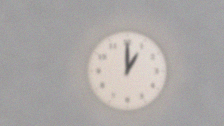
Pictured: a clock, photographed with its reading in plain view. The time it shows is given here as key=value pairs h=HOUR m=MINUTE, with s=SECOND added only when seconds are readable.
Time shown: h=1 m=0
